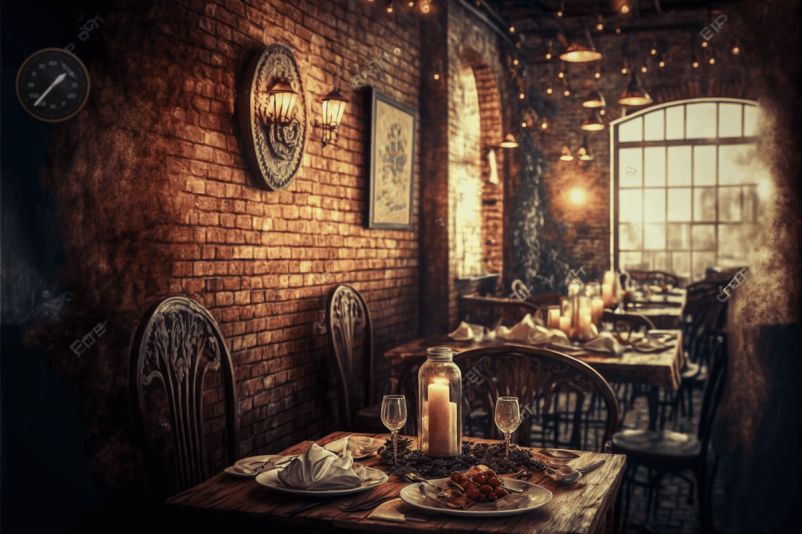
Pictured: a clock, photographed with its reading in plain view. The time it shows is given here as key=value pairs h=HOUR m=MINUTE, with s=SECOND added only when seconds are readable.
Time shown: h=1 m=37
